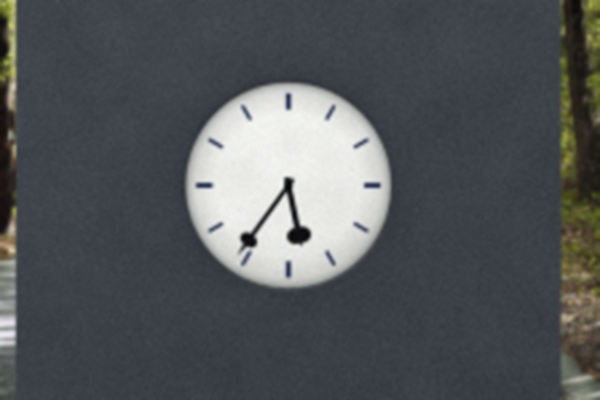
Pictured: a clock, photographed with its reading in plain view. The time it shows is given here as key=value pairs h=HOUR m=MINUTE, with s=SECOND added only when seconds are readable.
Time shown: h=5 m=36
